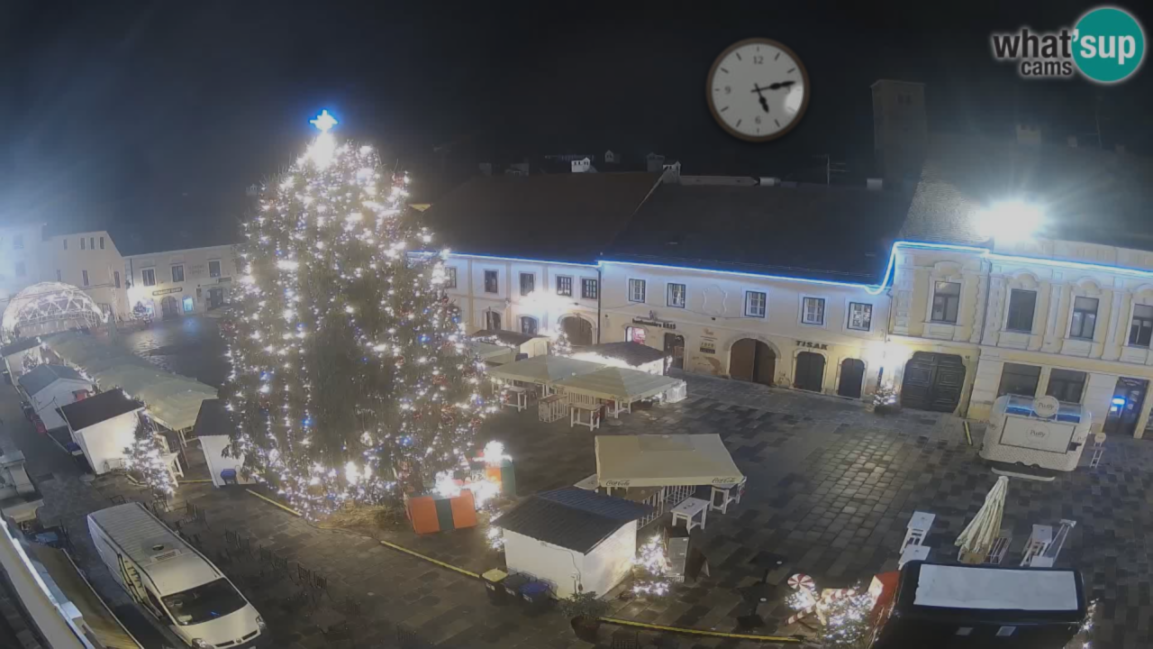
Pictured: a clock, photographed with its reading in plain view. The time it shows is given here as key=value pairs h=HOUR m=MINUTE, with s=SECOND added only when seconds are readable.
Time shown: h=5 m=13
